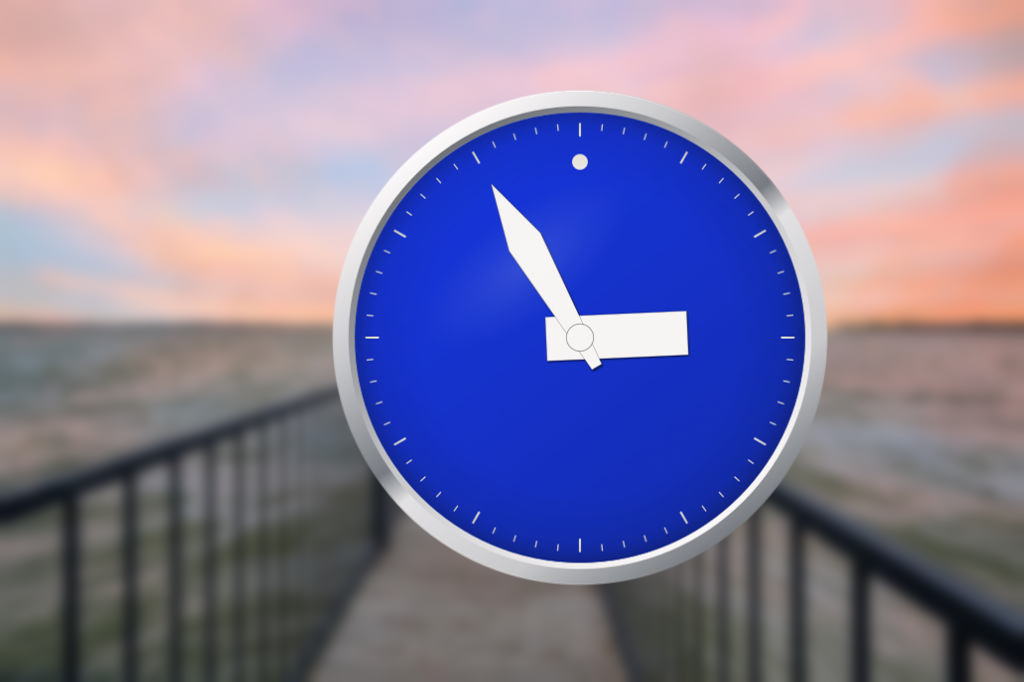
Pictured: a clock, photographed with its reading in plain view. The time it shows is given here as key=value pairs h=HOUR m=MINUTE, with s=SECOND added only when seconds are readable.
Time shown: h=2 m=55
